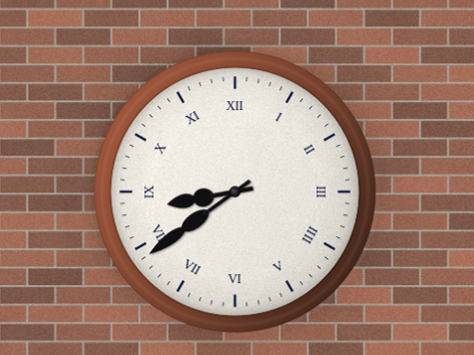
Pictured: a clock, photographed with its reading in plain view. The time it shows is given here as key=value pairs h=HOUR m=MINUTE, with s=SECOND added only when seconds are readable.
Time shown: h=8 m=39
